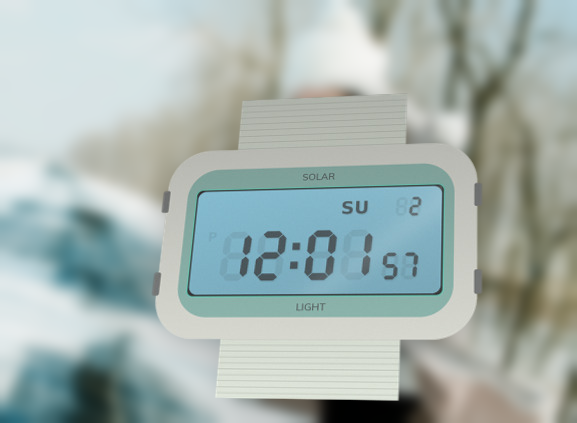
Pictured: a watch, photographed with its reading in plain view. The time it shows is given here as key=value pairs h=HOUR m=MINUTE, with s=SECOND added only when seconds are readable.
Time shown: h=12 m=1 s=57
